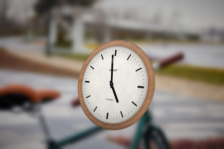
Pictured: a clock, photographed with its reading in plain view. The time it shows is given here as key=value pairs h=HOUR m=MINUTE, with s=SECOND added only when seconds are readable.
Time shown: h=4 m=59
